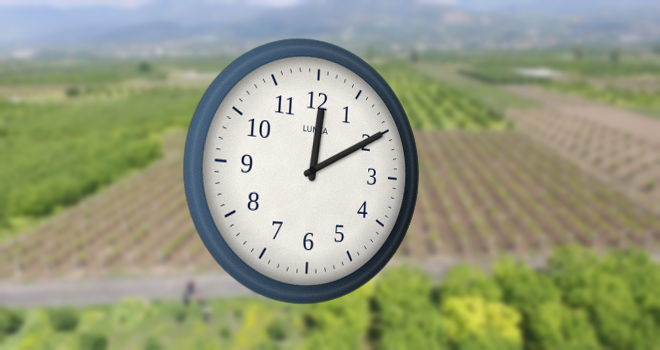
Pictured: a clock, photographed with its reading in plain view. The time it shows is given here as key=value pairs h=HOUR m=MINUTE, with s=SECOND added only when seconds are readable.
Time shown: h=12 m=10
